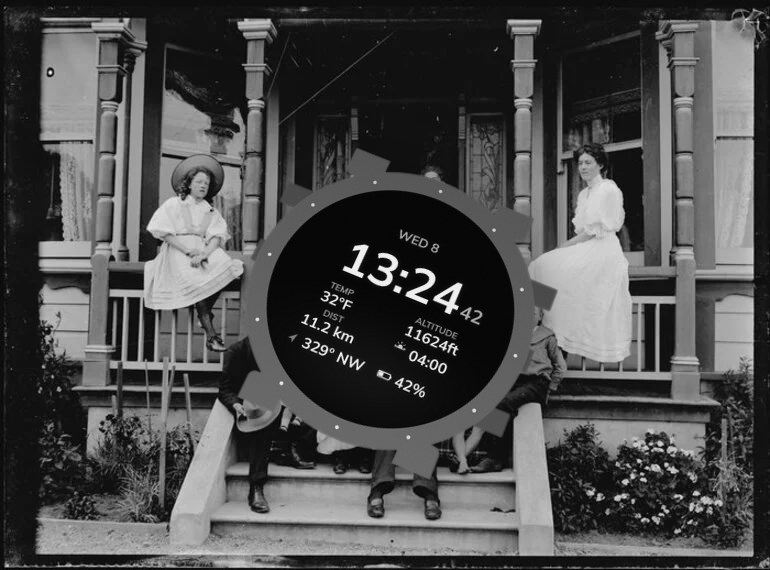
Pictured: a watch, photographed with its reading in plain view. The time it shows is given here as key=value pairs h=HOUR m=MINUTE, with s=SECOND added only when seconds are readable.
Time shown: h=13 m=24 s=42
